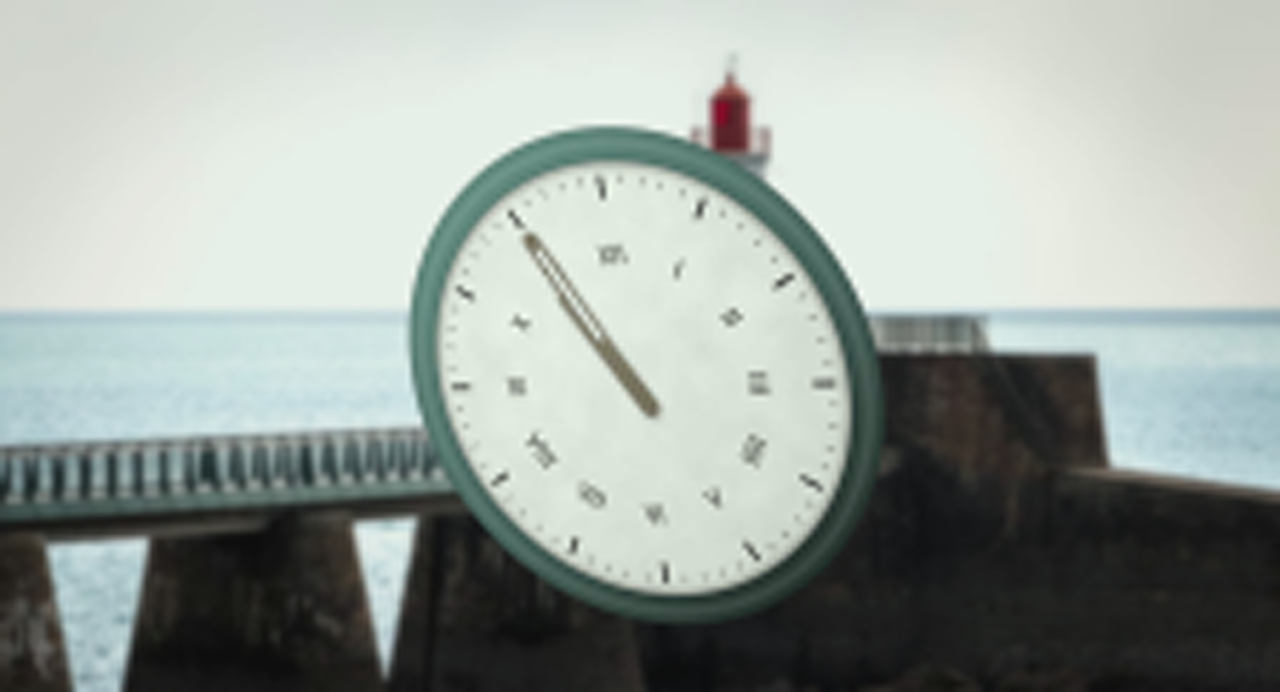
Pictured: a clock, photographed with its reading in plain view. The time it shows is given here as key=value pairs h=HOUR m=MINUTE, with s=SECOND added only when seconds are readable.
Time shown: h=10 m=55
